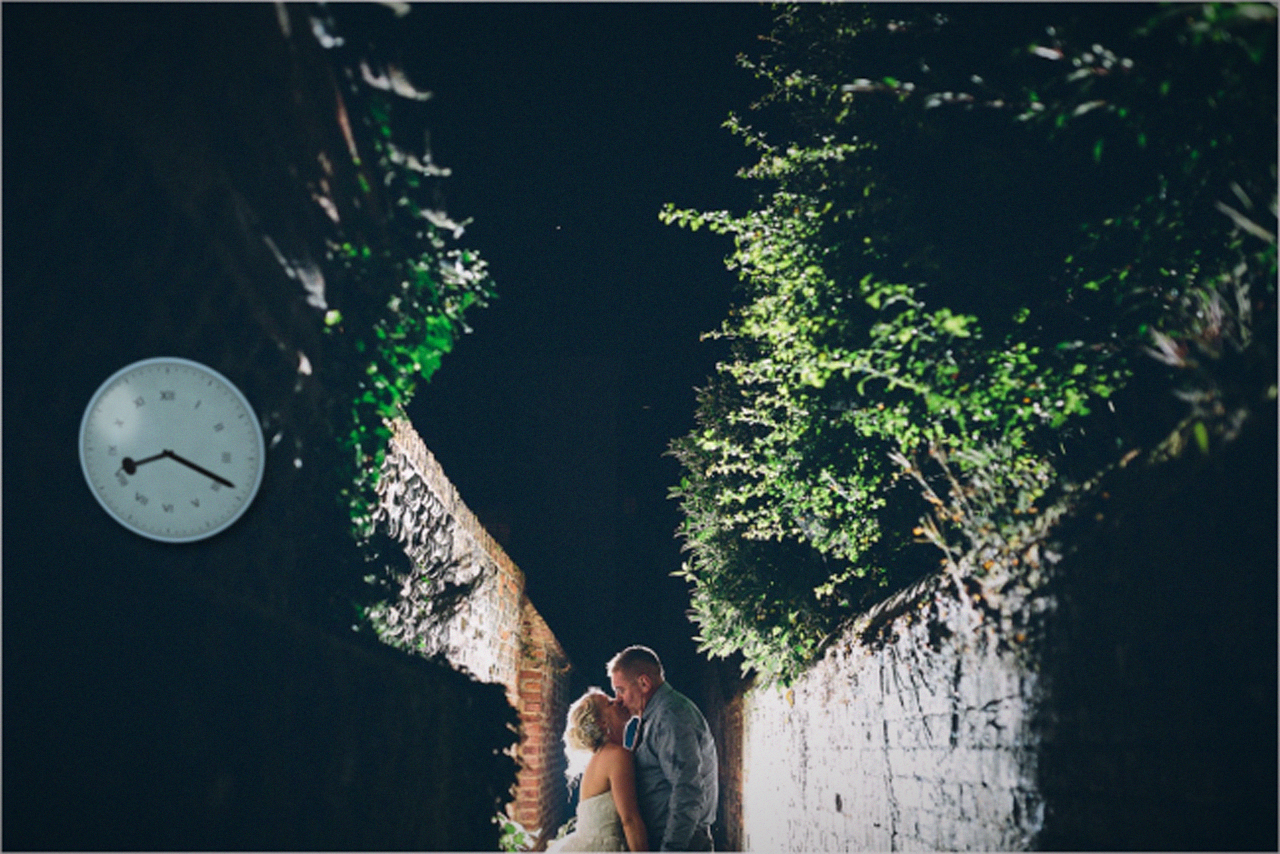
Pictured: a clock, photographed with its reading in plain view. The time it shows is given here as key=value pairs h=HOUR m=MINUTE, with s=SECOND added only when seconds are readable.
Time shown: h=8 m=19
